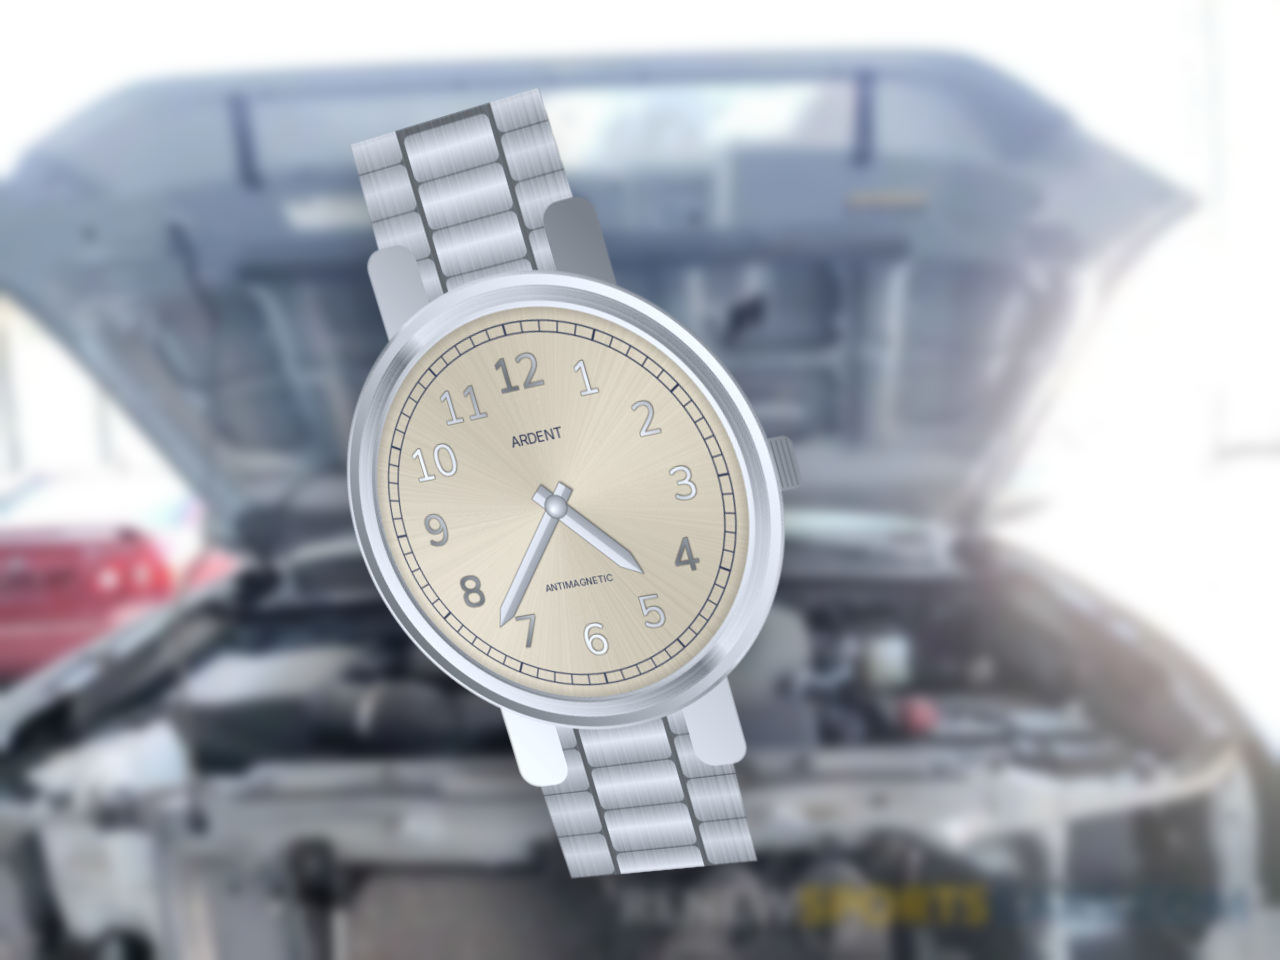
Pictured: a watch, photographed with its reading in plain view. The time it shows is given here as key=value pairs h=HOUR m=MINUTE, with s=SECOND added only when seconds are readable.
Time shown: h=4 m=37
